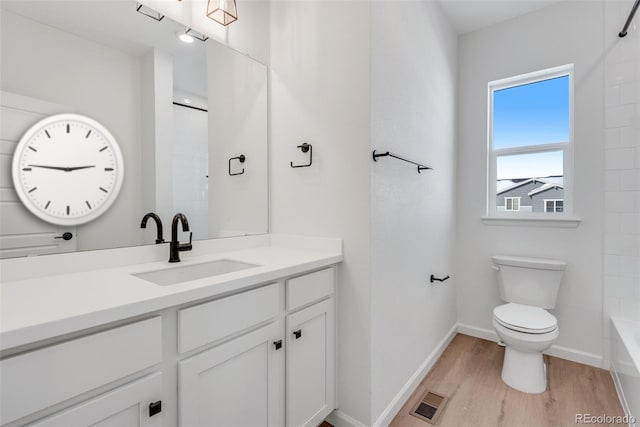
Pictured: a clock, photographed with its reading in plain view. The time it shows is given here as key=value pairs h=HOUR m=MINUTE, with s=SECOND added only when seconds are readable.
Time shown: h=2 m=46
